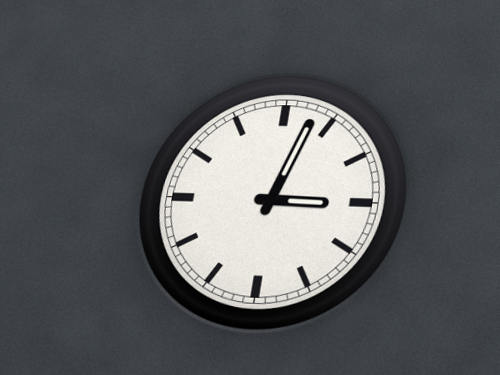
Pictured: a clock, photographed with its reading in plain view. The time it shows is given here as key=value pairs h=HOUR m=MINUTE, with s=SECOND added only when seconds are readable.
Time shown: h=3 m=3
